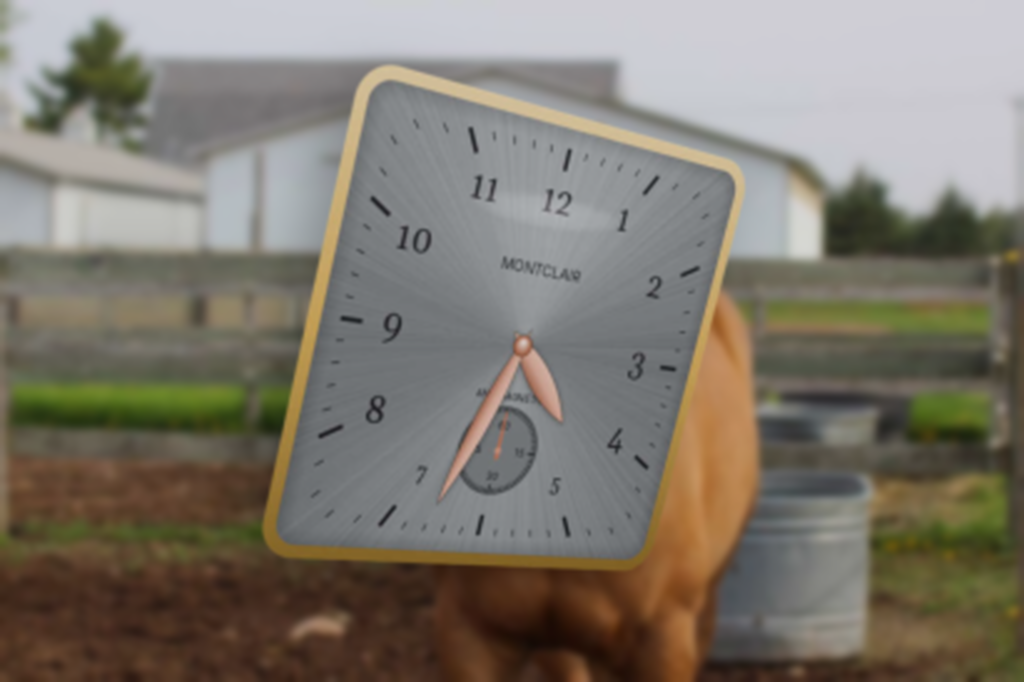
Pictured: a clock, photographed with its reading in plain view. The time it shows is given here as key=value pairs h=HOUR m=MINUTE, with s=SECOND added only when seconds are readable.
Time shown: h=4 m=33
